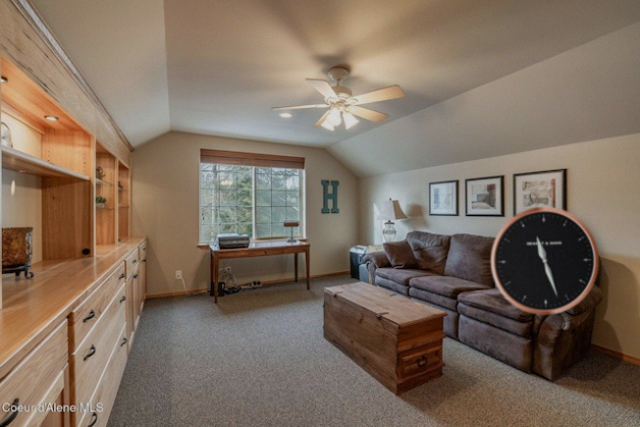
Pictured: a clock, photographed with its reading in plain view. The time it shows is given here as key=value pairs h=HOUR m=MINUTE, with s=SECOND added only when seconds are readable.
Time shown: h=11 m=27
